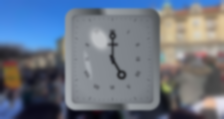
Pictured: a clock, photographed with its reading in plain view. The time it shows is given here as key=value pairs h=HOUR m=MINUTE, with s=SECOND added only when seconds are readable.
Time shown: h=5 m=0
